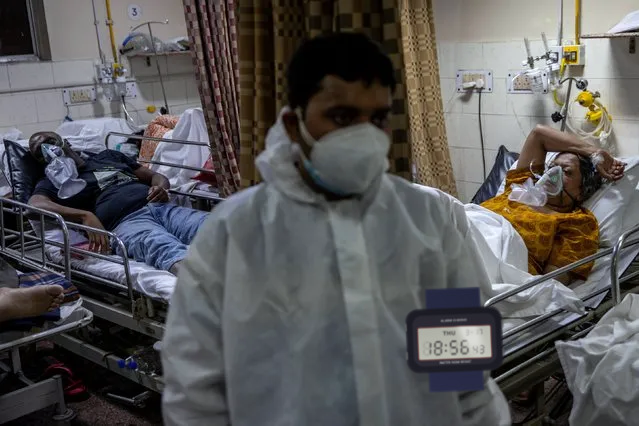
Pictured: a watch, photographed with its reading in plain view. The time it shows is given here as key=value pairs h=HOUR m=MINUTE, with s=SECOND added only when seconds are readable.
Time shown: h=18 m=56
